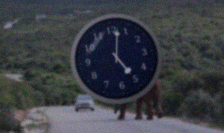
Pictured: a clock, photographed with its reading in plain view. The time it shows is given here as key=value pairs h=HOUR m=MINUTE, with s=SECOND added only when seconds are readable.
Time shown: h=5 m=2
